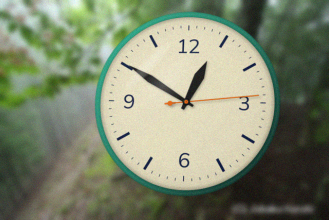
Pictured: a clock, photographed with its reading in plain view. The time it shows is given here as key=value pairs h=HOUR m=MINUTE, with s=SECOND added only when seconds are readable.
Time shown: h=12 m=50 s=14
